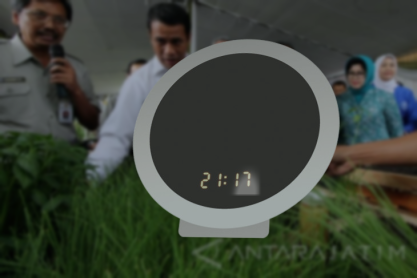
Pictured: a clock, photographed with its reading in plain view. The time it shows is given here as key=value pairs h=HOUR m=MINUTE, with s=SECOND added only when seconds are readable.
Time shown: h=21 m=17
